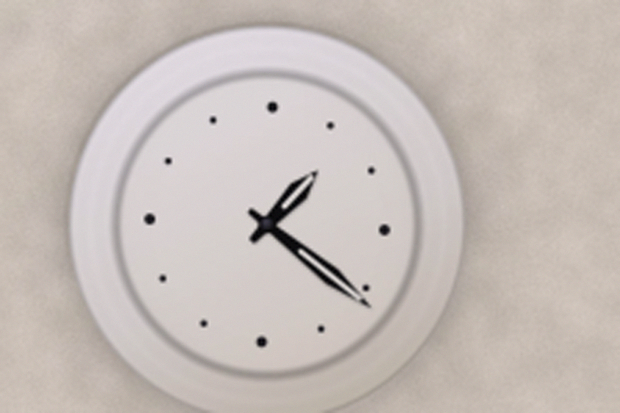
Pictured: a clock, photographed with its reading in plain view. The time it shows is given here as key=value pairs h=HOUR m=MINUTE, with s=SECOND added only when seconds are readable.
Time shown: h=1 m=21
